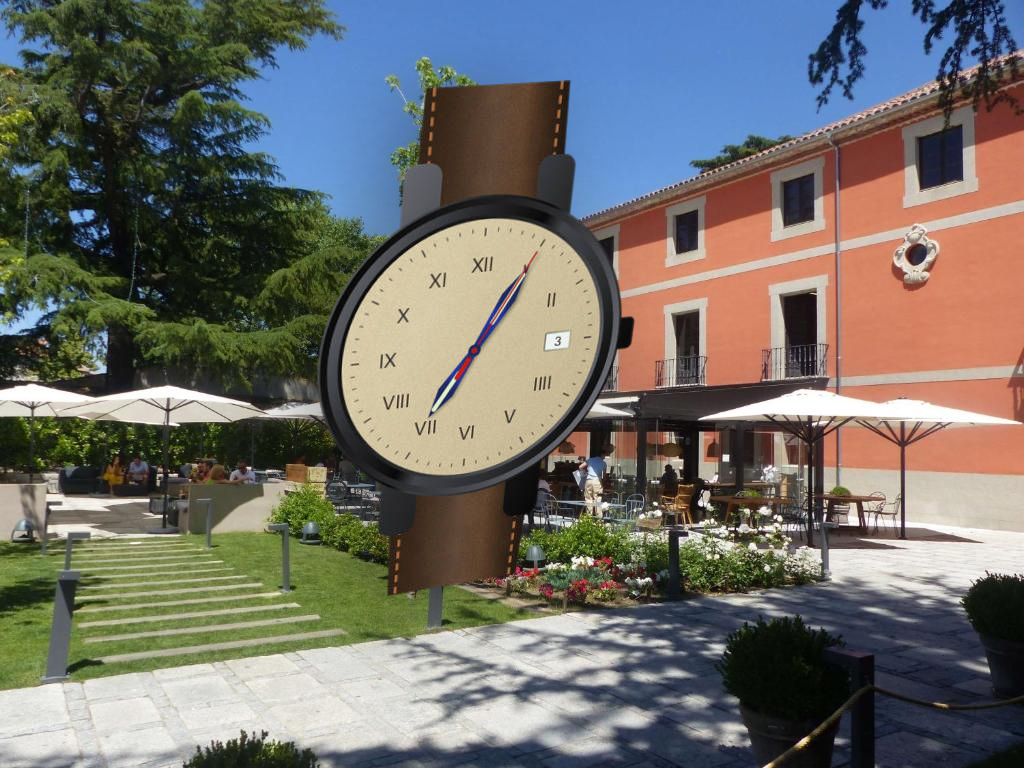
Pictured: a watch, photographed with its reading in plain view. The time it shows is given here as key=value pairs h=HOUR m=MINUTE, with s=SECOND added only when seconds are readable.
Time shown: h=7 m=5 s=5
